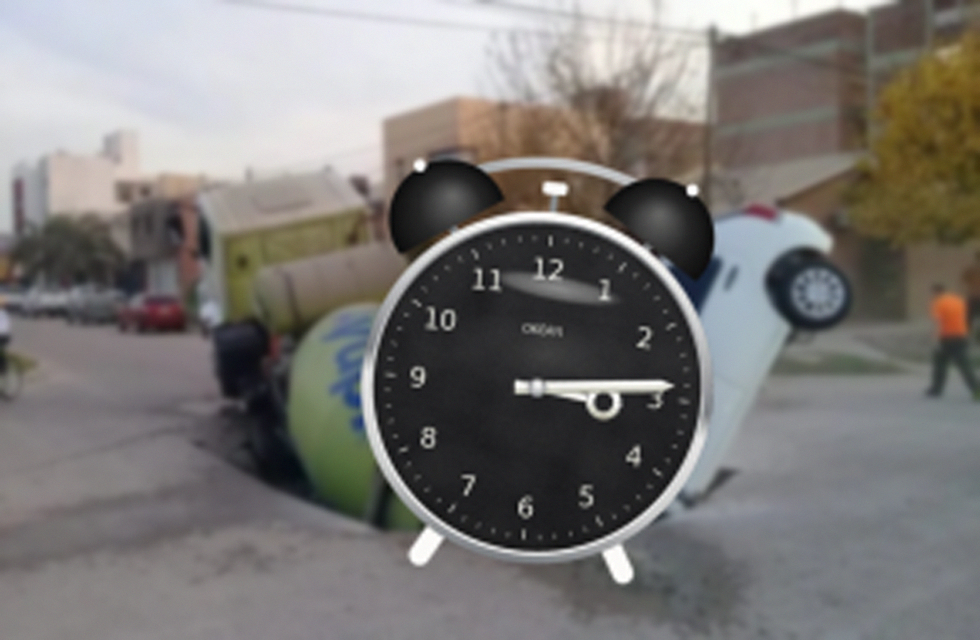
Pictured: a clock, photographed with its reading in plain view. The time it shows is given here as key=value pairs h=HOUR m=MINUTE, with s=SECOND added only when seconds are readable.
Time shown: h=3 m=14
